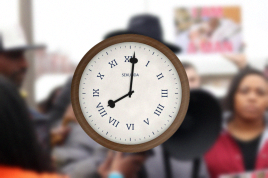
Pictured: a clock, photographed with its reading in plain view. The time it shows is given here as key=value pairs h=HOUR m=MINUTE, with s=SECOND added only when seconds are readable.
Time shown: h=8 m=1
